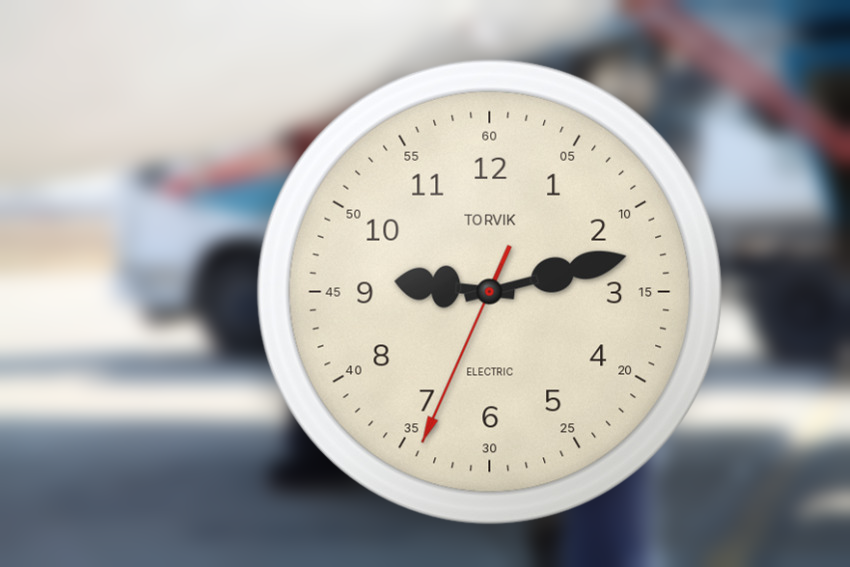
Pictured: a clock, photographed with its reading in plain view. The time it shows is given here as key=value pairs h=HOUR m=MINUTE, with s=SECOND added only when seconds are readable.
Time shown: h=9 m=12 s=34
